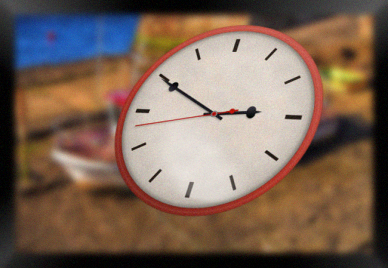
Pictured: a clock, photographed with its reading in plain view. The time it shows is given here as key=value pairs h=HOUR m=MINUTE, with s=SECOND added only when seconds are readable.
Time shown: h=2 m=49 s=43
